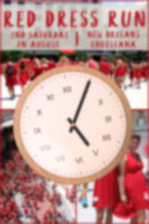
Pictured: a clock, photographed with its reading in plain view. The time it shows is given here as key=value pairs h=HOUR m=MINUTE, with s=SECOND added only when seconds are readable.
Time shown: h=5 m=5
